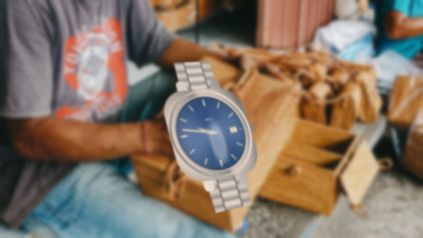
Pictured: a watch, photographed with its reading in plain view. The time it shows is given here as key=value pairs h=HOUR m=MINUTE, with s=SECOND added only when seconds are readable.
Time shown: h=9 m=47
